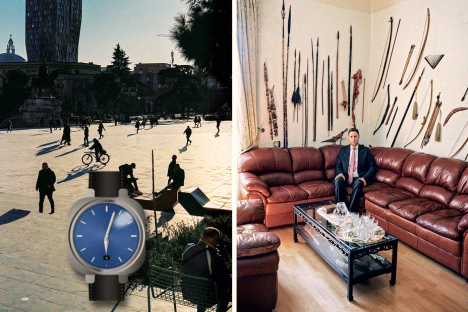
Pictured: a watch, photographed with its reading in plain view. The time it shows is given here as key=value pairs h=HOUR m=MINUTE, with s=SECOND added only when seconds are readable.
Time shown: h=6 m=3
